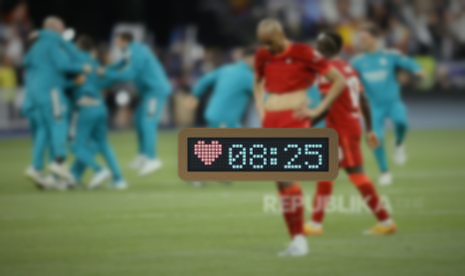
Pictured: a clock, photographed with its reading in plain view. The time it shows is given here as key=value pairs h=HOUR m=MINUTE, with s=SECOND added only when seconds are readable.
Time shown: h=8 m=25
